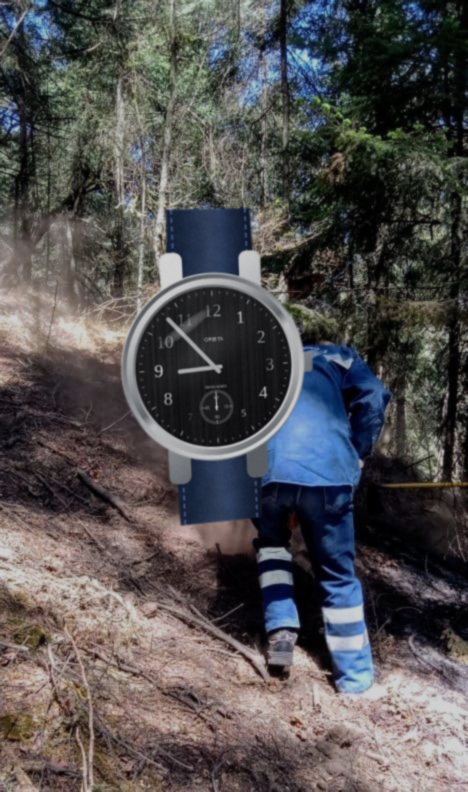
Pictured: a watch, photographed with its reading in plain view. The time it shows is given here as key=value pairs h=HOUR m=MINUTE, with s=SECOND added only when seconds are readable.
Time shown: h=8 m=53
